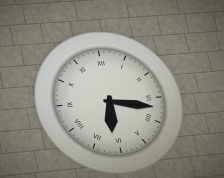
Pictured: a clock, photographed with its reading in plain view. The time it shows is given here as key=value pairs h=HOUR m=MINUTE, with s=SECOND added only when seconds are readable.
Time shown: h=6 m=17
